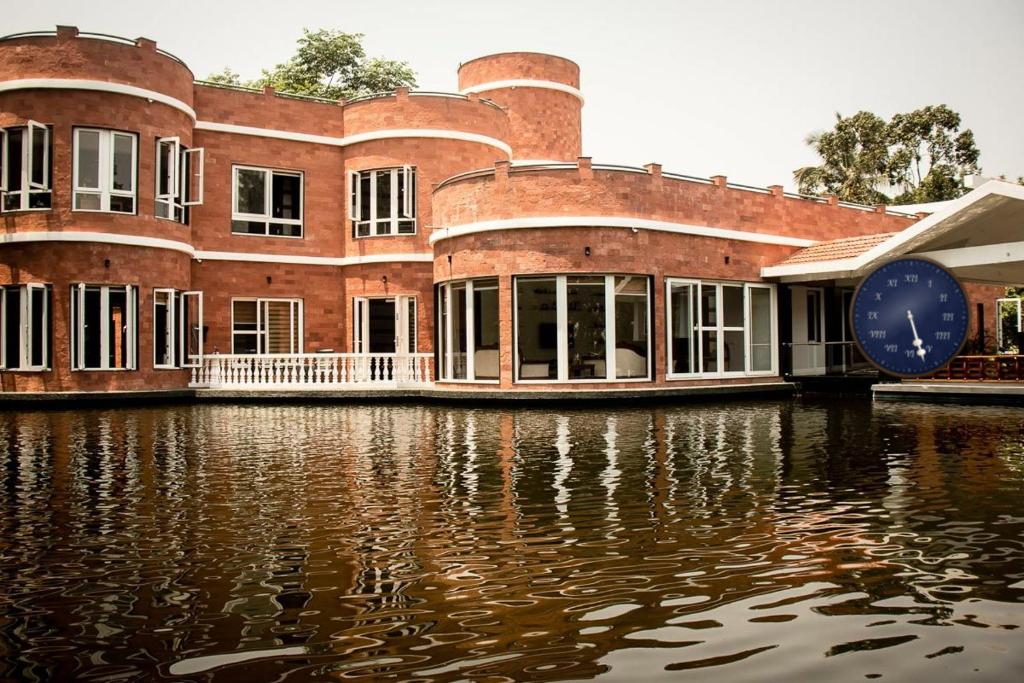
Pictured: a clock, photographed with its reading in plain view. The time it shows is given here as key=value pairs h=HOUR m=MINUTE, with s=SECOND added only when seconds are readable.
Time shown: h=5 m=27
